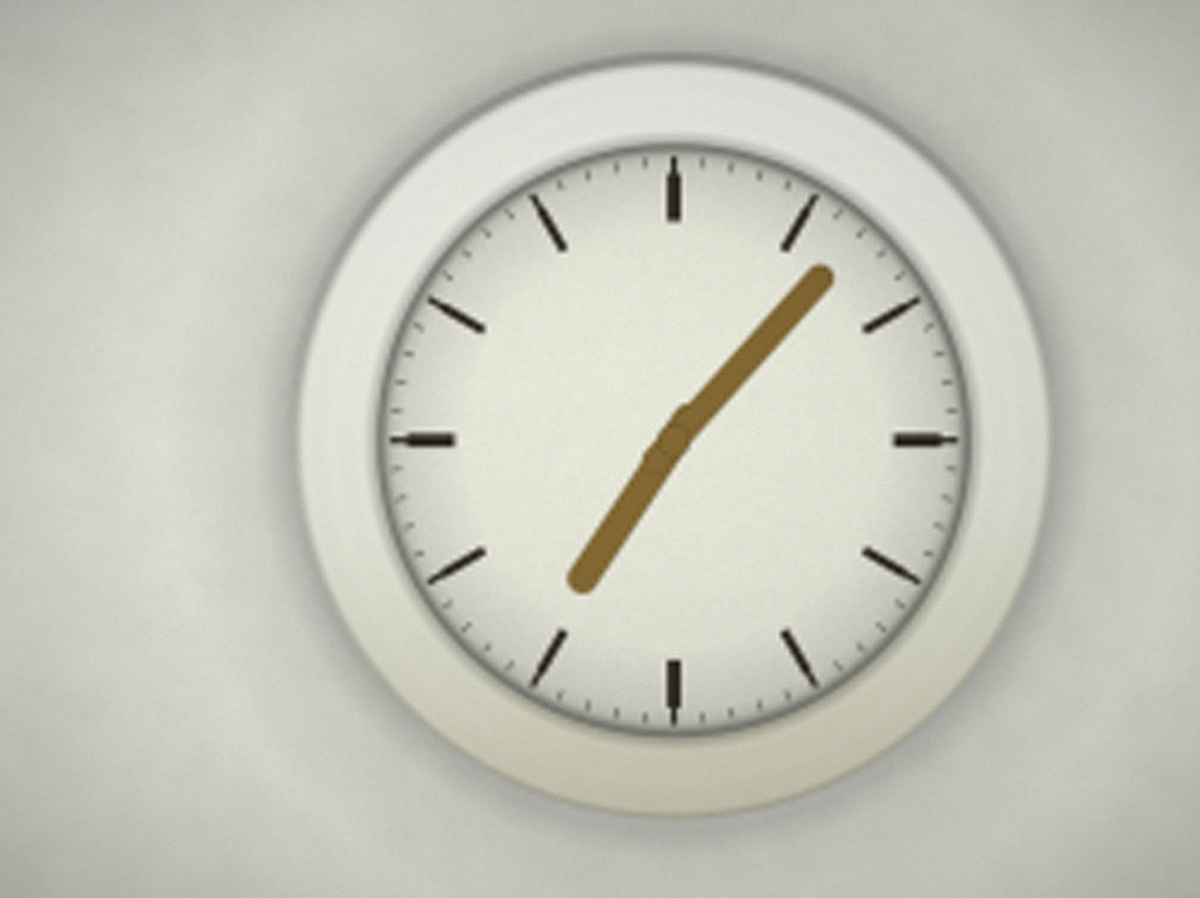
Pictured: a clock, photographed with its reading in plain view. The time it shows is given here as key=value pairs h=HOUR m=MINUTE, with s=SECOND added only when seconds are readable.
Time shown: h=7 m=7
